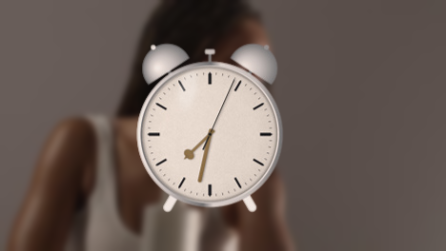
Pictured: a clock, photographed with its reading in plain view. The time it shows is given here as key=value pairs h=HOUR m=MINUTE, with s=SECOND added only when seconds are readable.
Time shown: h=7 m=32 s=4
